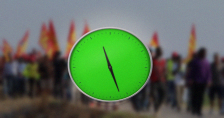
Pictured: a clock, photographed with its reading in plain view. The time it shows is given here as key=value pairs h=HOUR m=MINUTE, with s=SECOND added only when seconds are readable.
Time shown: h=11 m=27
